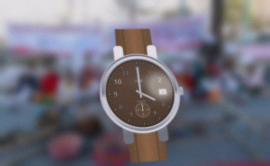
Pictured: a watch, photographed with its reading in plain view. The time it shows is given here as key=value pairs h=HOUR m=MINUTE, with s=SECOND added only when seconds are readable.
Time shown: h=4 m=0
